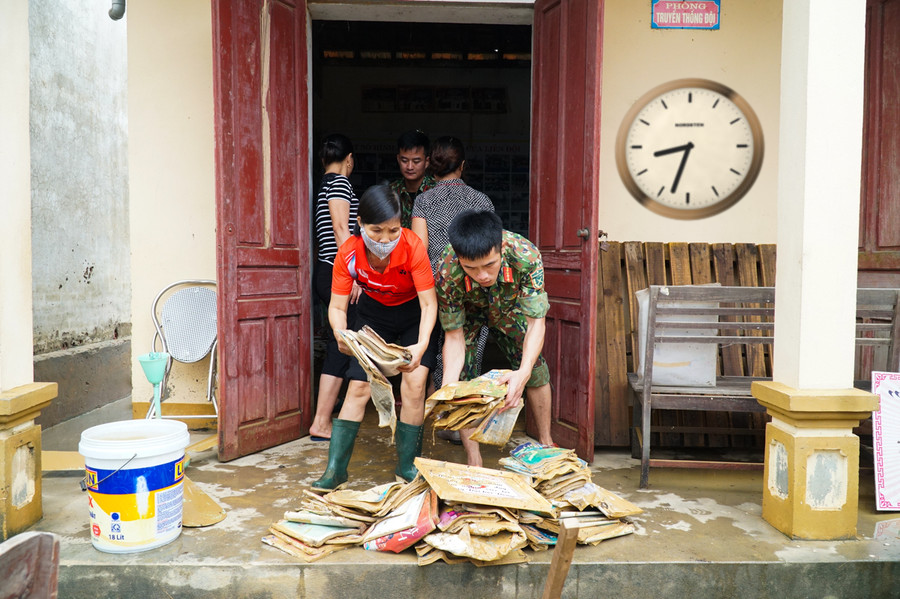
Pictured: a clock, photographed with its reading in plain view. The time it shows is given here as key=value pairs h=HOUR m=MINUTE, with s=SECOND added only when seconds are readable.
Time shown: h=8 m=33
